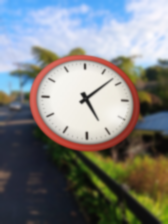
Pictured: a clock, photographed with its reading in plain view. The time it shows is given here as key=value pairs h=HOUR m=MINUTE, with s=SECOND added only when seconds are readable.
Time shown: h=5 m=8
